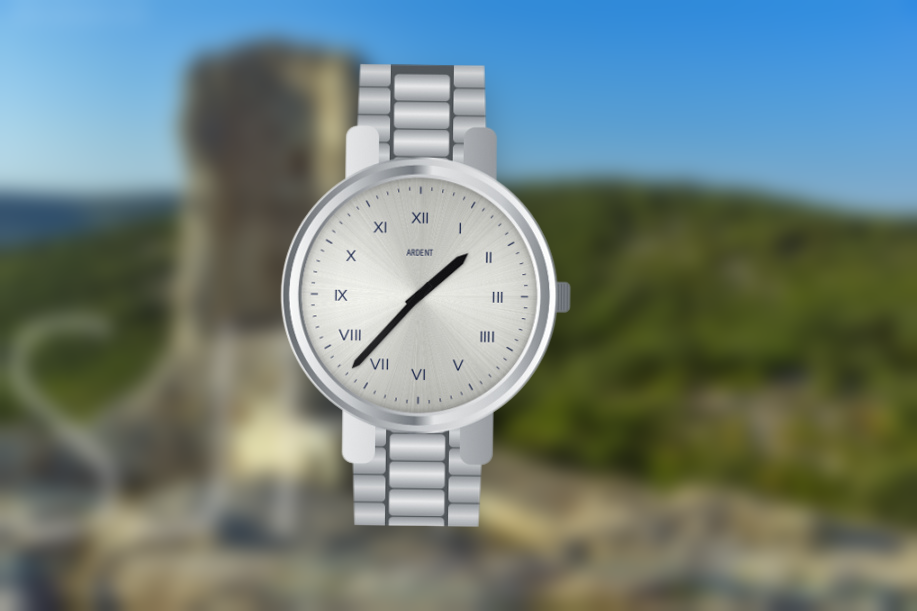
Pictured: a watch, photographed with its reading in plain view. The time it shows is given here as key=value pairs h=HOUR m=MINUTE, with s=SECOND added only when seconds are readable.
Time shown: h=1 m=37
